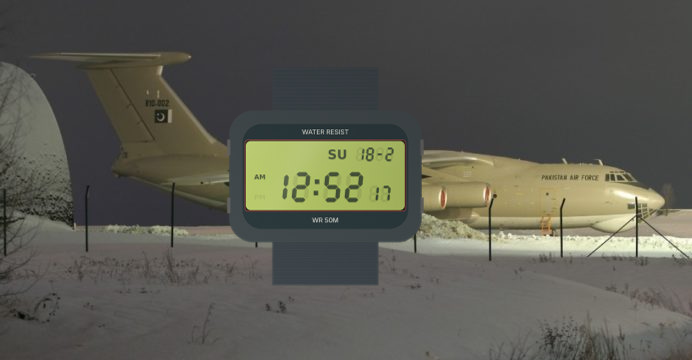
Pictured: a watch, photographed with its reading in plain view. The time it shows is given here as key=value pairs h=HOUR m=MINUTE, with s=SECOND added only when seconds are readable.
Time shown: h=12 m=52 s=17
